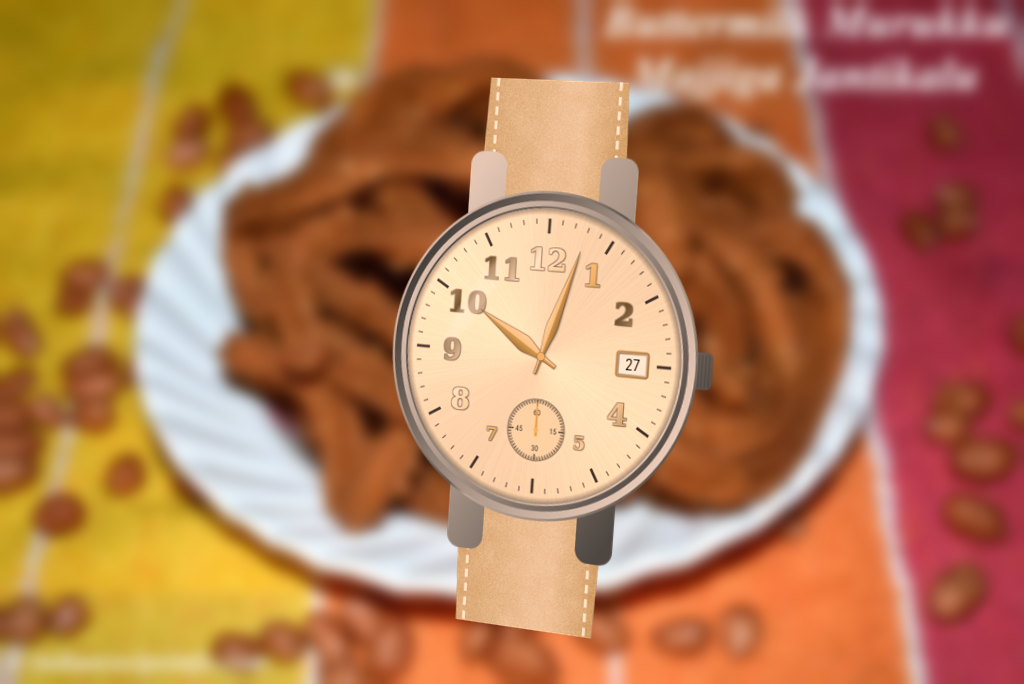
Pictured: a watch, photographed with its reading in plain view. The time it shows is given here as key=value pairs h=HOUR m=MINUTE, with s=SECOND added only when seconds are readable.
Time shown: h=10 m=3
